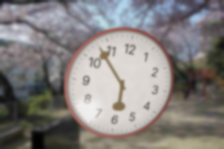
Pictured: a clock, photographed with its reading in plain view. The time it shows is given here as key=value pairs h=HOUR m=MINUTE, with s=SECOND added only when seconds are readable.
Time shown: h=5 m=53
